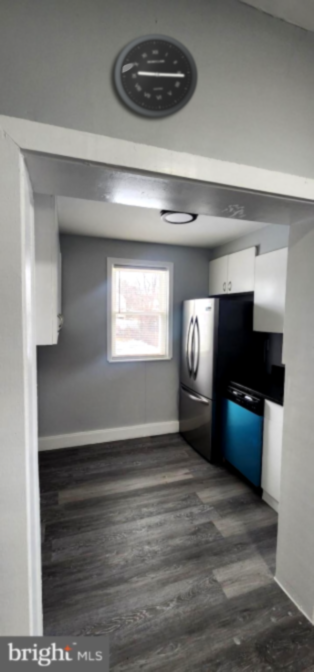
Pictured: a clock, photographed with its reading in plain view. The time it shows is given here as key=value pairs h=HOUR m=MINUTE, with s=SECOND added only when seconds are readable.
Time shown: h=9 m=16
